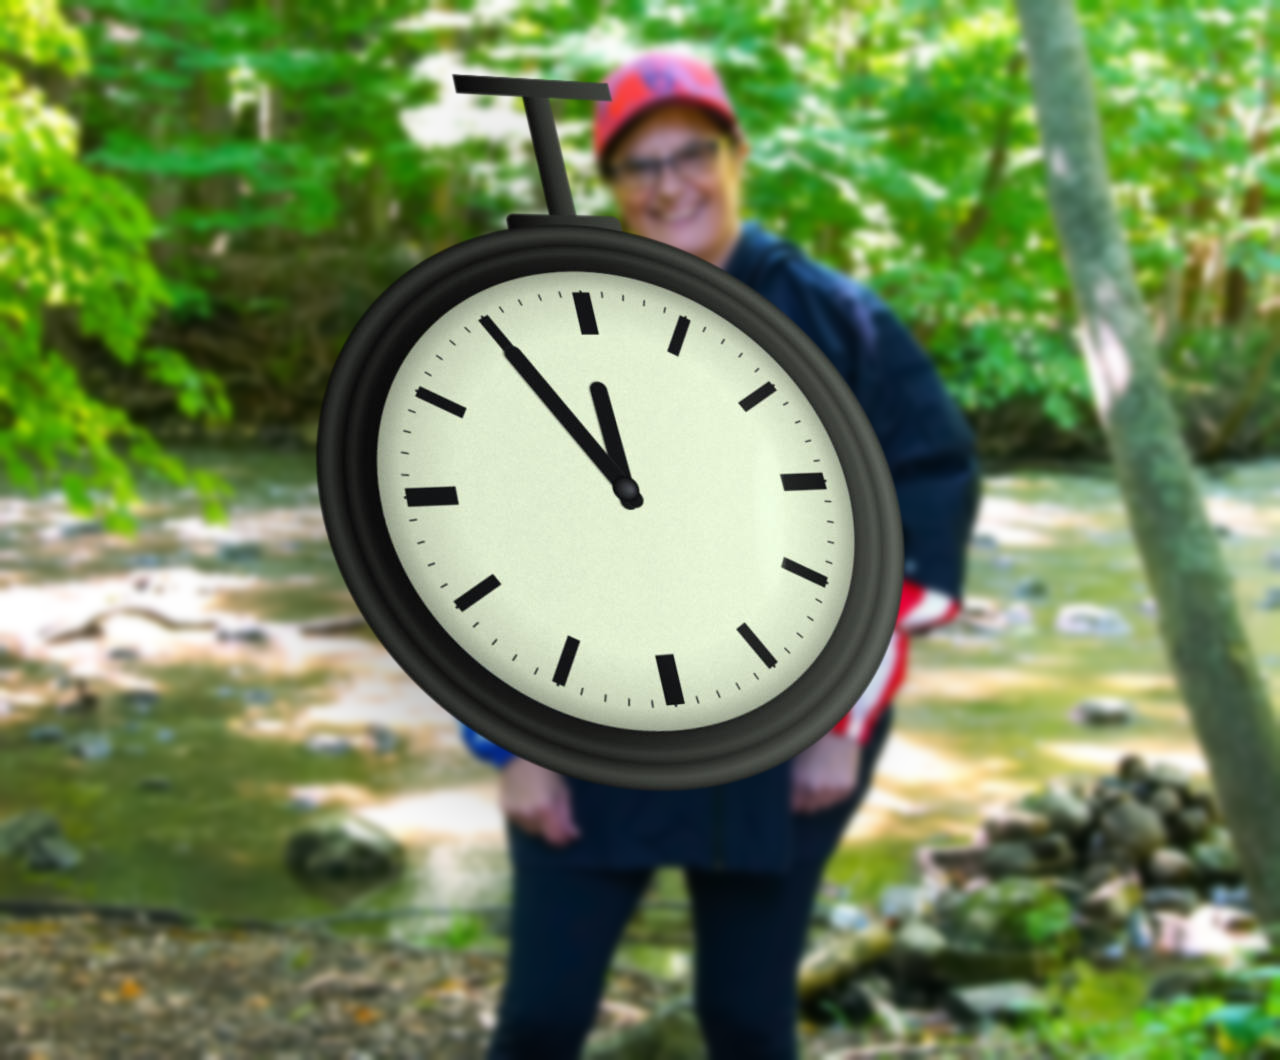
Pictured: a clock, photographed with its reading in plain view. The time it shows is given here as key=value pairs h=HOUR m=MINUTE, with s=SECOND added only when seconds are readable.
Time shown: h=11 m=55
